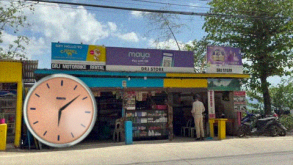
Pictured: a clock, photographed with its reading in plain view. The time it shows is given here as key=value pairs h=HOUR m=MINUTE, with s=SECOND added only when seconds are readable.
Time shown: h=6 m=8
